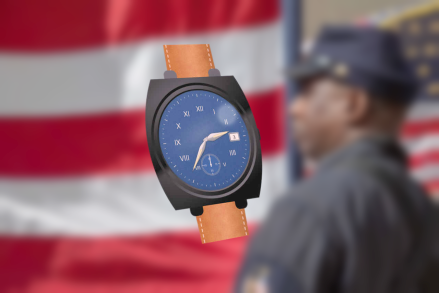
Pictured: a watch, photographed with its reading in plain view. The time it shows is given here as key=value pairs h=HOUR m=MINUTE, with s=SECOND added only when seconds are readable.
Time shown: h=2 m=36
